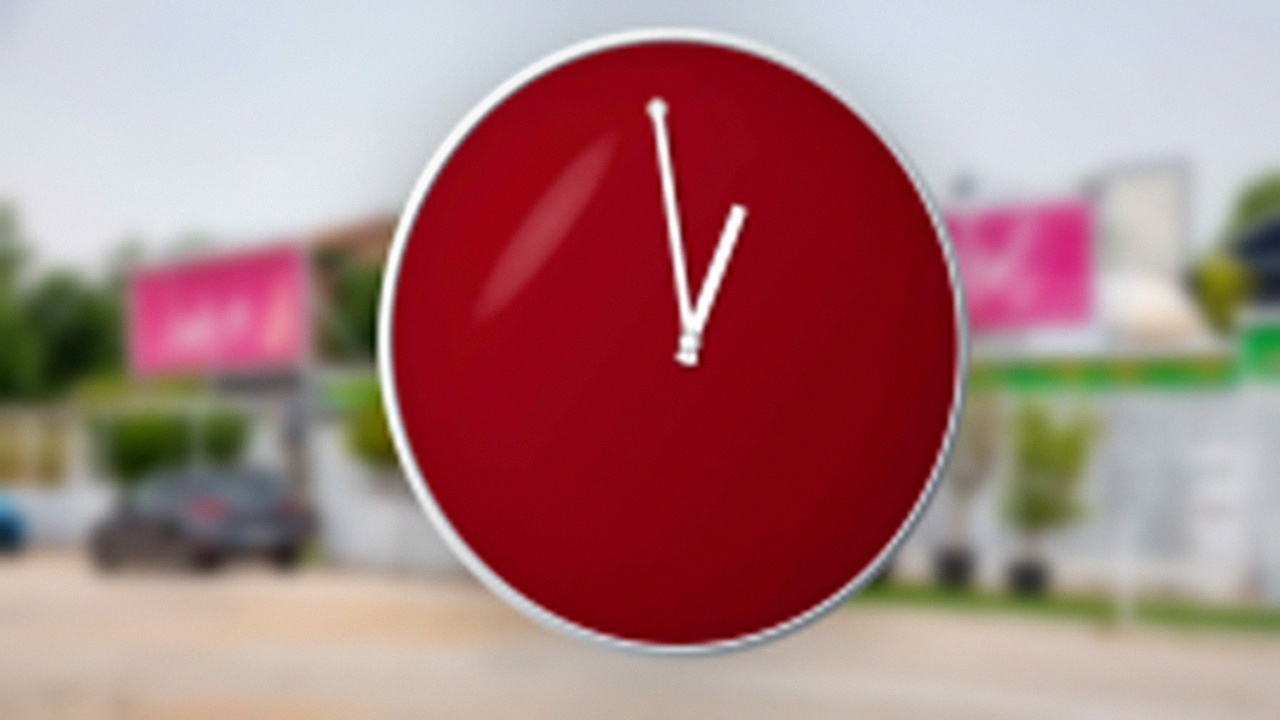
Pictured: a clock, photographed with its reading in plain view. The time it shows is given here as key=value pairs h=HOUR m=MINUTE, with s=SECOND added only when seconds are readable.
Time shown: h=1 m=0
